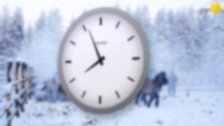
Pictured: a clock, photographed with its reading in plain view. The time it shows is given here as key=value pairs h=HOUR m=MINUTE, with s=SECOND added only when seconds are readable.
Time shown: h=7 m=56
